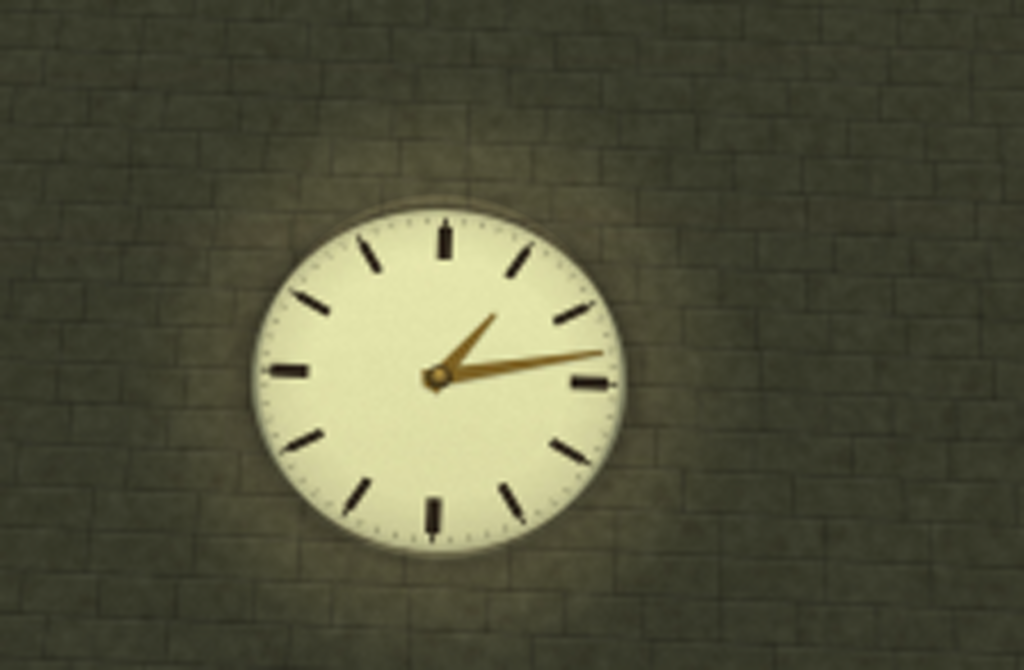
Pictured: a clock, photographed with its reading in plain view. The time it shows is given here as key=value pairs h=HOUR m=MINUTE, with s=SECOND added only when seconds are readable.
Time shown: h=1 m=13
